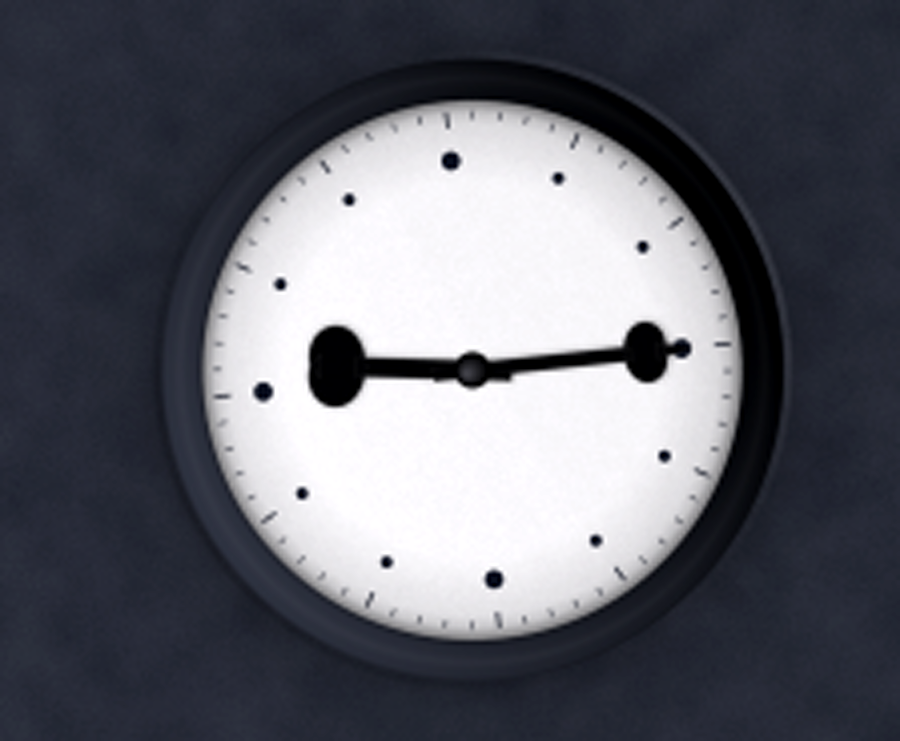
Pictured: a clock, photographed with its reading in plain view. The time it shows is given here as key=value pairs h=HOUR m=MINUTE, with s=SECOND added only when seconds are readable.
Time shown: h=9 m=15
